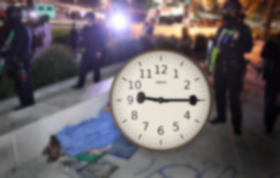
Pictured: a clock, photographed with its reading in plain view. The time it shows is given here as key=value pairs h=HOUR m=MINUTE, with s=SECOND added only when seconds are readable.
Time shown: h=9 m=15
